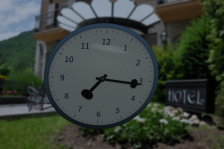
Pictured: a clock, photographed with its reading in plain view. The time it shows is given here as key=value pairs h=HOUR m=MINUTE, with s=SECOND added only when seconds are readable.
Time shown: h=7 m=16
